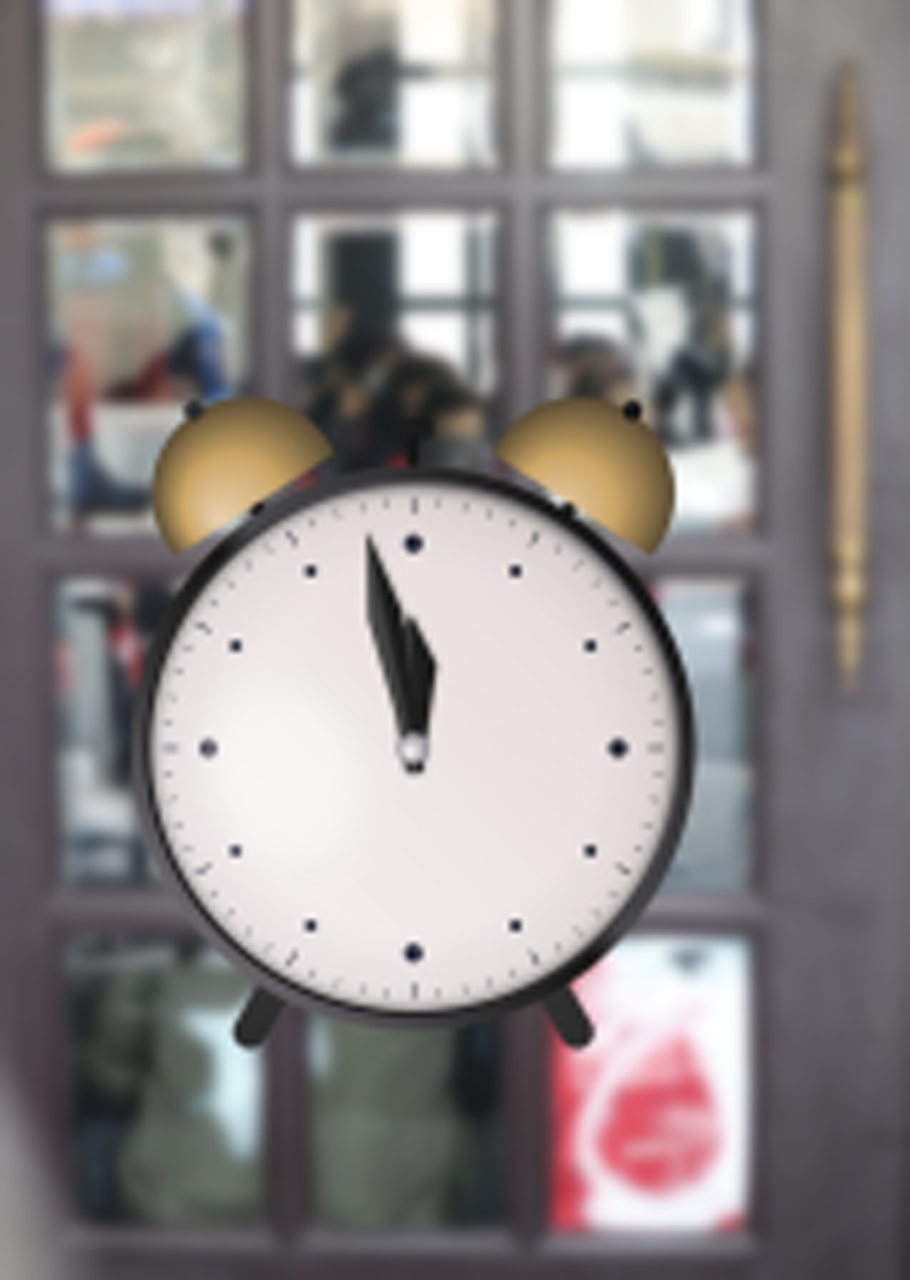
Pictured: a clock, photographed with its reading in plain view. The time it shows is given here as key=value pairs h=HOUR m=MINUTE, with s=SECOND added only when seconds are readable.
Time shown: h=11 m=58
